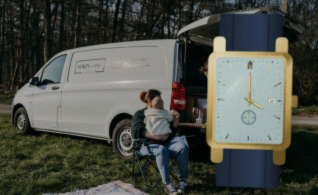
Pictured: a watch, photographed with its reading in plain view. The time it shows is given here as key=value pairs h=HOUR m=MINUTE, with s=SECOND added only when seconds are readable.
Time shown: h=4 m=0
